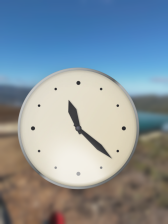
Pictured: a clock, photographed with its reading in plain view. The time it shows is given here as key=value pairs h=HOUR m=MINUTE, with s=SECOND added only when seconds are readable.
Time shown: h=11 m=22
